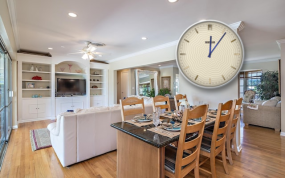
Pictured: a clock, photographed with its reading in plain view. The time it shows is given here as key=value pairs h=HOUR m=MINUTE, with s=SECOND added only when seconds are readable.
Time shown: h=12 m=6
